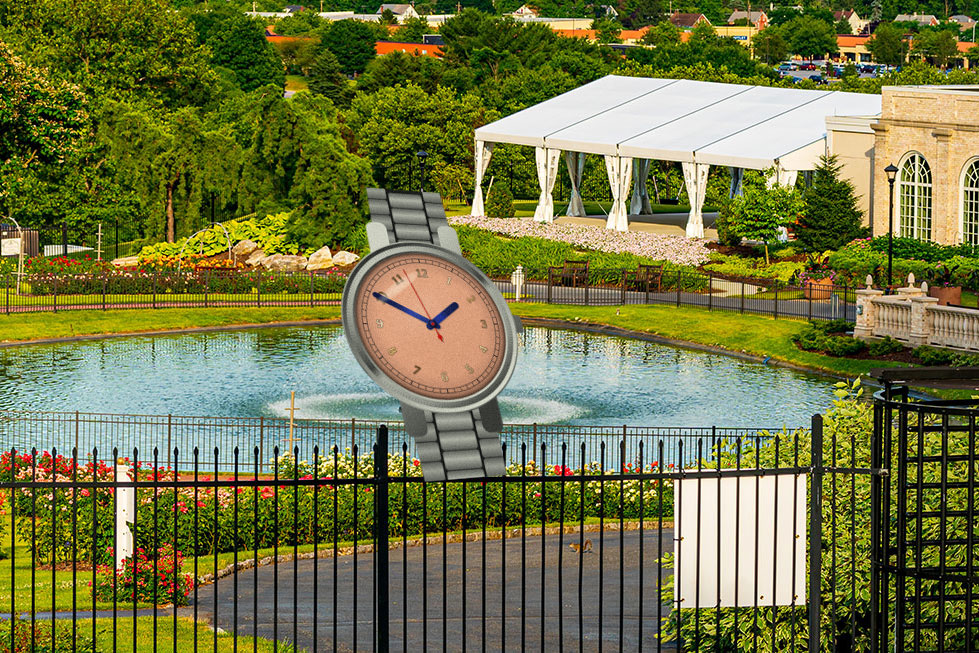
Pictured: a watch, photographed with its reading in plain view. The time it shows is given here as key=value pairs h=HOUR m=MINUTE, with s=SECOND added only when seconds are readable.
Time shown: h=1 m=49 s=57
